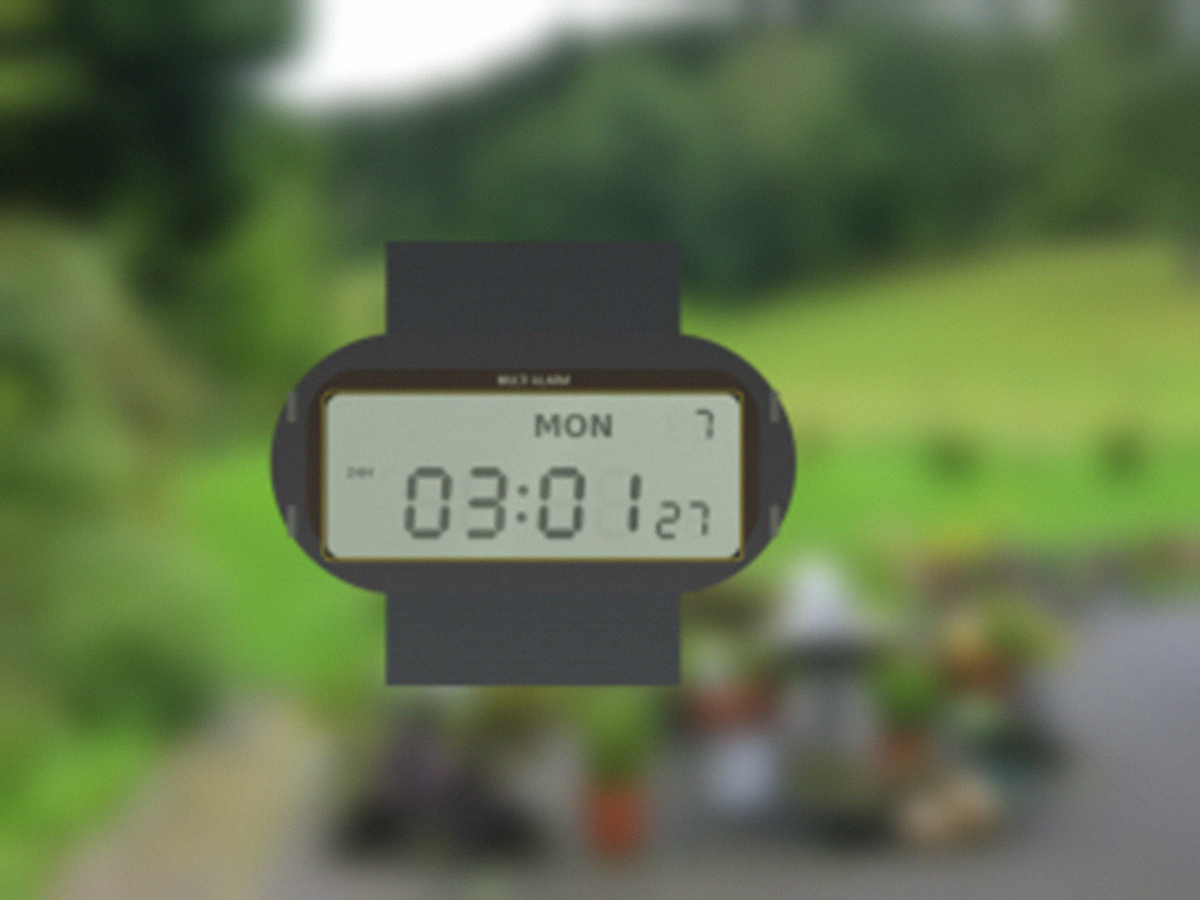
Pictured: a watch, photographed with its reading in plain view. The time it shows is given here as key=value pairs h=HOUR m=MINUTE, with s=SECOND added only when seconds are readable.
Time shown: h=3 m=1 s=27
